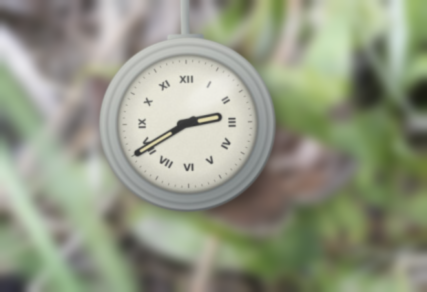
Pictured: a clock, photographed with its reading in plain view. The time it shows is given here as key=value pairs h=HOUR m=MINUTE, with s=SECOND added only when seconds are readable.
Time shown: h=2 m=40
